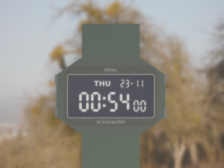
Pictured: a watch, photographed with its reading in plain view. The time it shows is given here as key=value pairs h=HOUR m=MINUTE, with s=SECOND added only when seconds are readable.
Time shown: h=0 m=54 s=0
